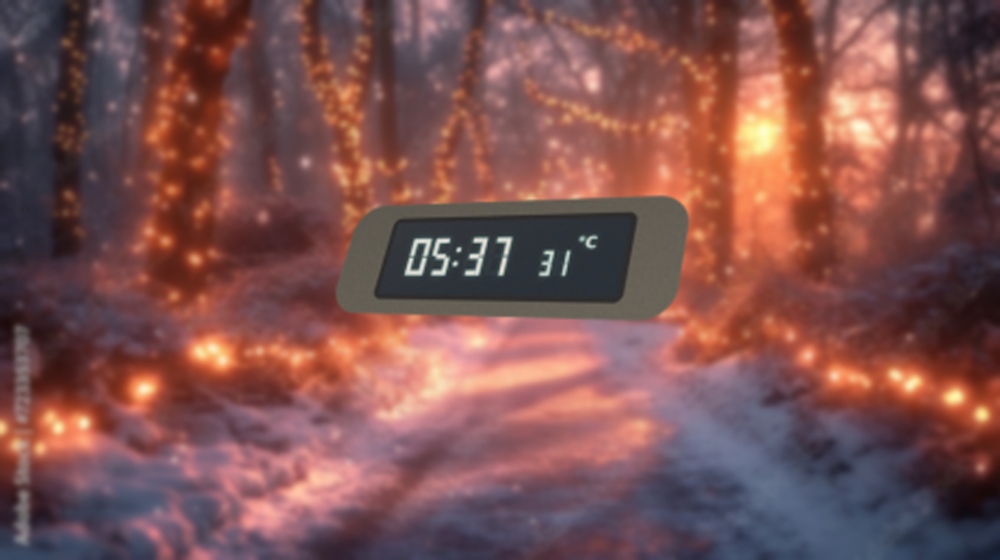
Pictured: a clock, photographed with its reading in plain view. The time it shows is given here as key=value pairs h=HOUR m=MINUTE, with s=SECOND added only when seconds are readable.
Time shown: h=5 m=37
